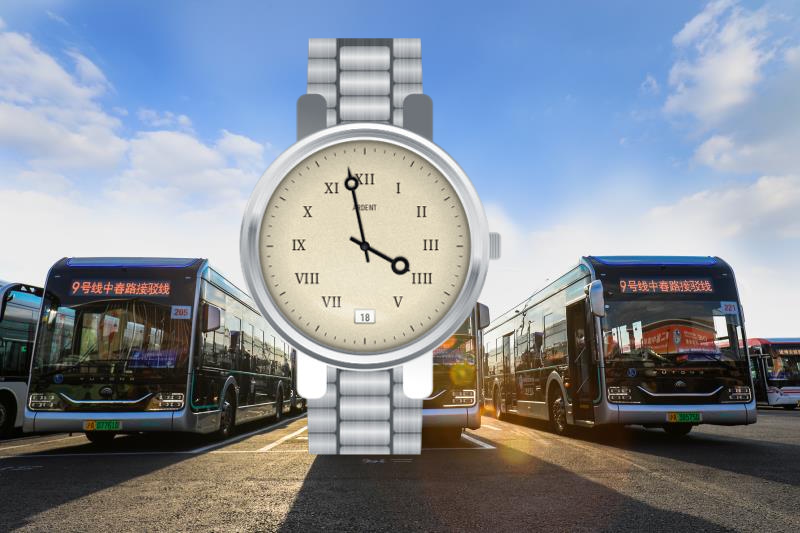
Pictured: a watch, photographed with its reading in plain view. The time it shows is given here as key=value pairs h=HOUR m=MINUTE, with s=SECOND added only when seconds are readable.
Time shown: h=3 m=58
